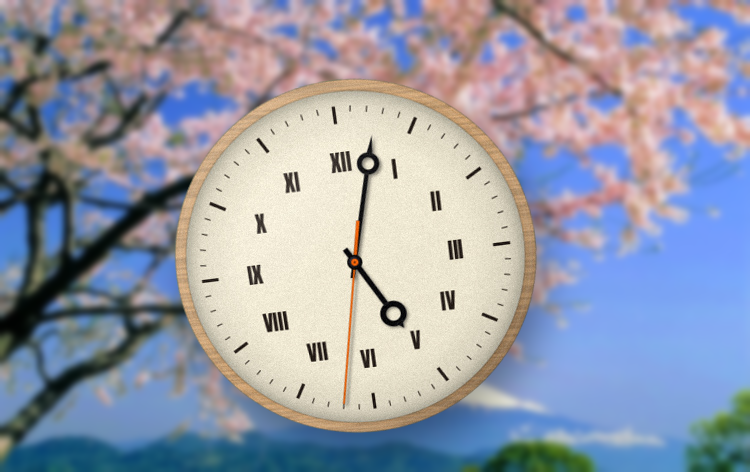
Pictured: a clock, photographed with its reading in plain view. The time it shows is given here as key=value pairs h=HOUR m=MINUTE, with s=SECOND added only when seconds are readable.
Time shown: h=5 m=2 s=32
